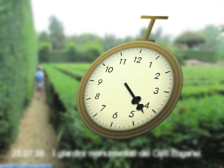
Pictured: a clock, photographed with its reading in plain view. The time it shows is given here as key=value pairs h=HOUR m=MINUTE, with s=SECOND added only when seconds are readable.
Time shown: h=4 m=22
